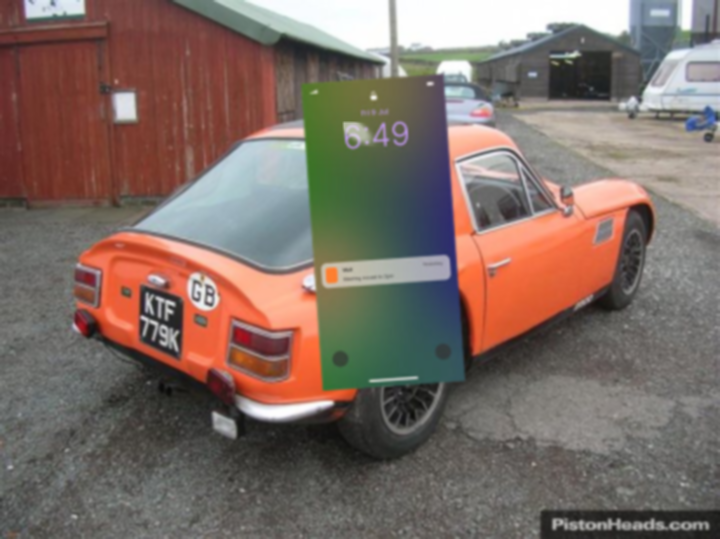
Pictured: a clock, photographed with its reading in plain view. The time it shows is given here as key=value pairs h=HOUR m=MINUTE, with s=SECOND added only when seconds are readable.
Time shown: h=6 m=49
